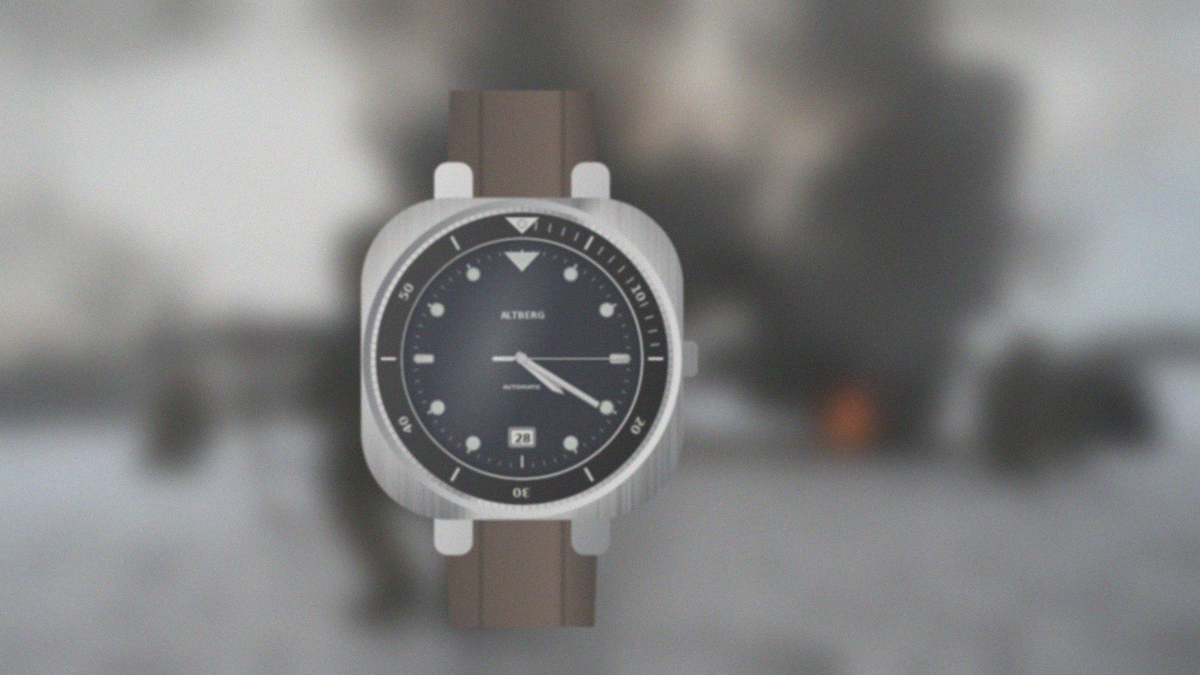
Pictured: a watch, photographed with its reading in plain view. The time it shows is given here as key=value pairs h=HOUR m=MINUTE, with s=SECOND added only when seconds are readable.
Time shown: h=4 m=20 s=15
